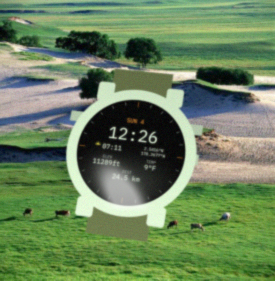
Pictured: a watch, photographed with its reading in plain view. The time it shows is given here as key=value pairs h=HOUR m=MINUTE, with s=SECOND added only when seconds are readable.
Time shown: h=12 m=26
